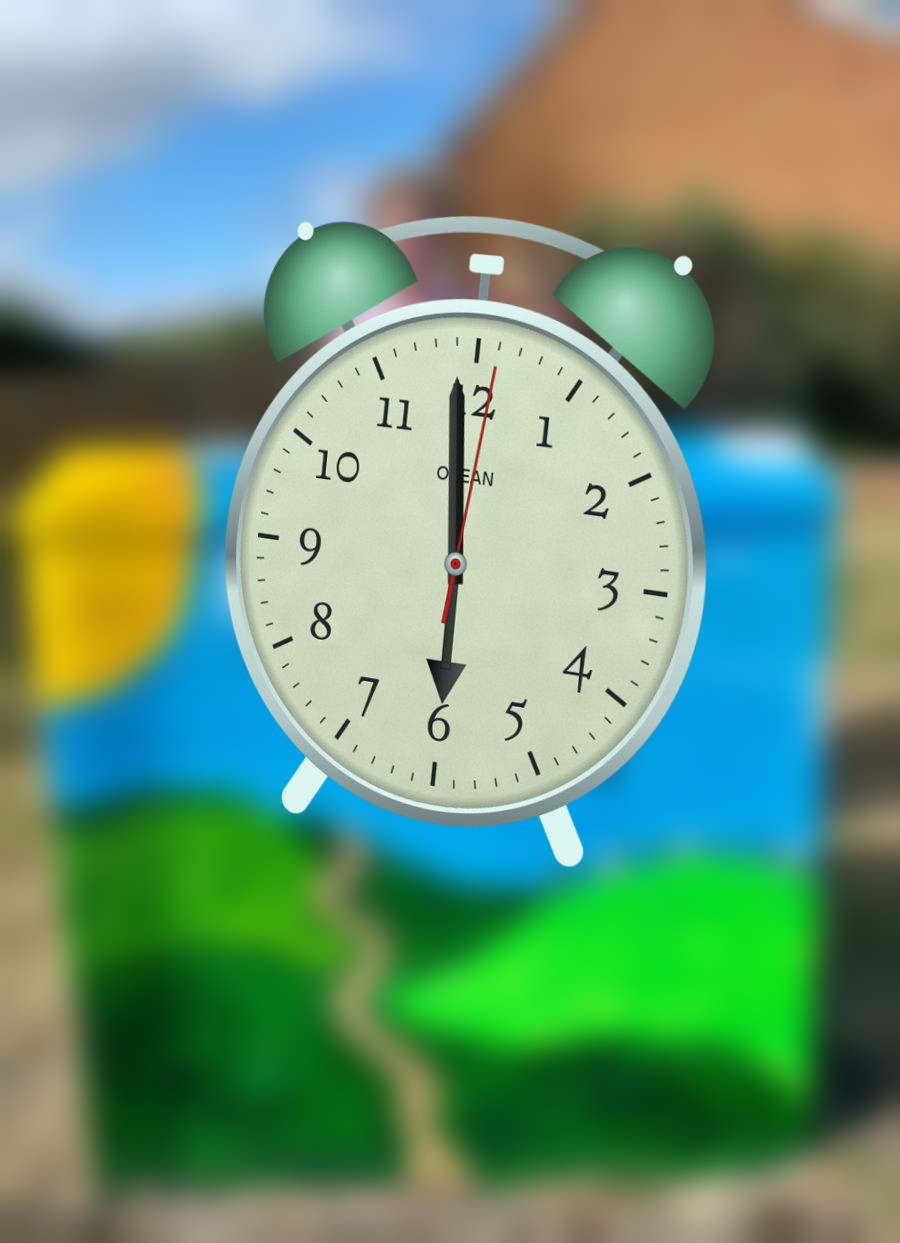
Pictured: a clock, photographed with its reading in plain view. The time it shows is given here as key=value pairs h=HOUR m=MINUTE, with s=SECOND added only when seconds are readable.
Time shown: h=5 m=59 s=1
